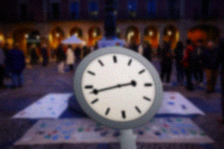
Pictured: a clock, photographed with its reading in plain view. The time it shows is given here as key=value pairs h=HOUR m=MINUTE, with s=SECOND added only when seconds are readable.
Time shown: h=2 m=43
